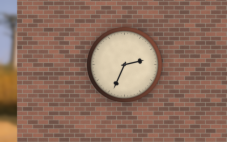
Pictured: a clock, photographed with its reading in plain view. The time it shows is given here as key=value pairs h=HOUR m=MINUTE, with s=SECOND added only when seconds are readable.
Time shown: h=2 m=34
